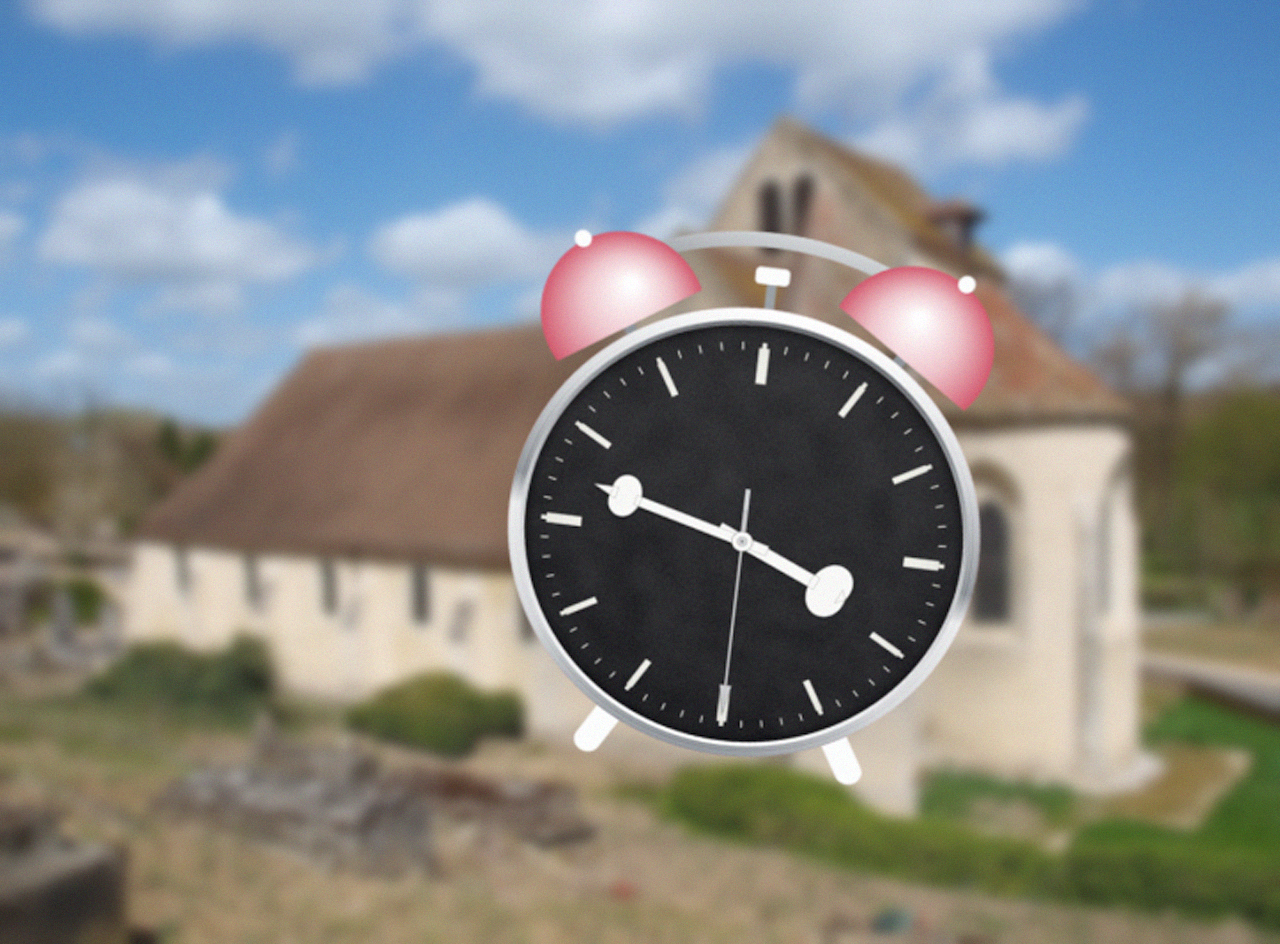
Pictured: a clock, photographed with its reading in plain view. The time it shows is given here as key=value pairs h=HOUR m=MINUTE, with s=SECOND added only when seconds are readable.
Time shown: h=3 m=47 s=30
